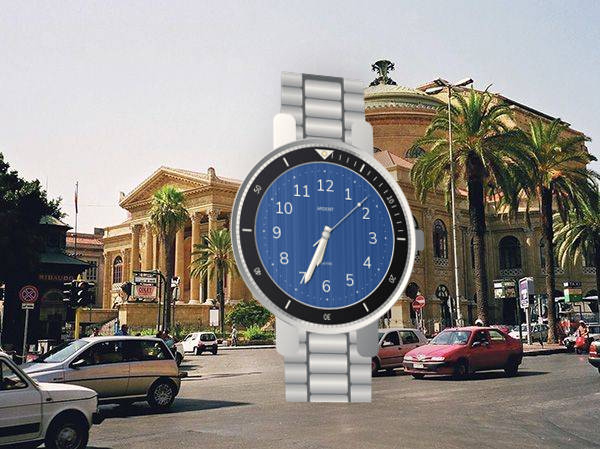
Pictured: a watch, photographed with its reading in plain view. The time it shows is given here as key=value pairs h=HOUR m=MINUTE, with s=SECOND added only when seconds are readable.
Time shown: h=6 m=34 s=8
